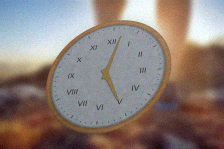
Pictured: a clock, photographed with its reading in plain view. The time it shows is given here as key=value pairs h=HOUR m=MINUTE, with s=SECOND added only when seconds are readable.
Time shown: h=5 m=2
